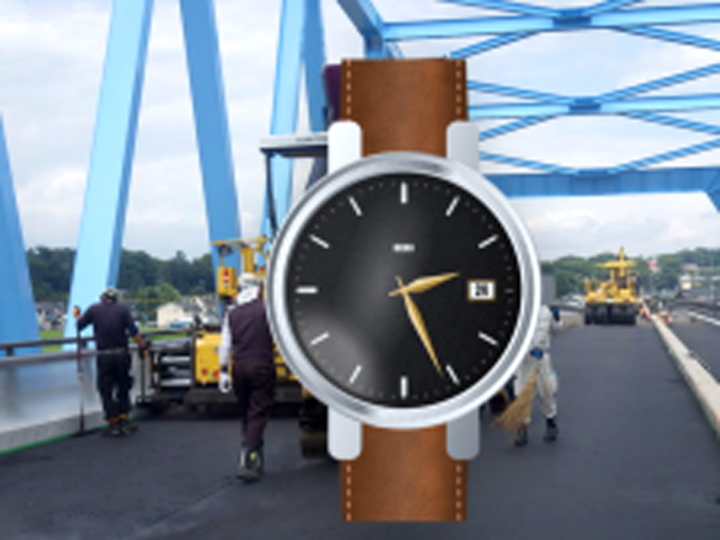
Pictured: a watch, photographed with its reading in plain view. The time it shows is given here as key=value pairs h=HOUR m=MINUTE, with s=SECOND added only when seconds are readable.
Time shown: h=2 m=26
